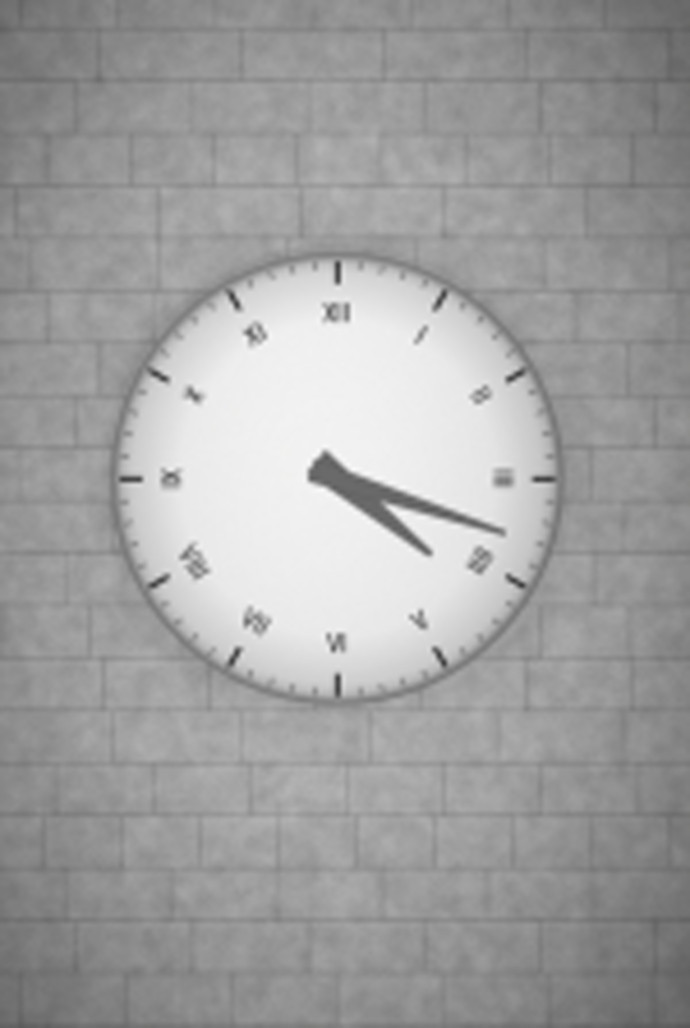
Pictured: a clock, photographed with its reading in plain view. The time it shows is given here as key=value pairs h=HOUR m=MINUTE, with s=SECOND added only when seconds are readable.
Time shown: h=4 m=18
